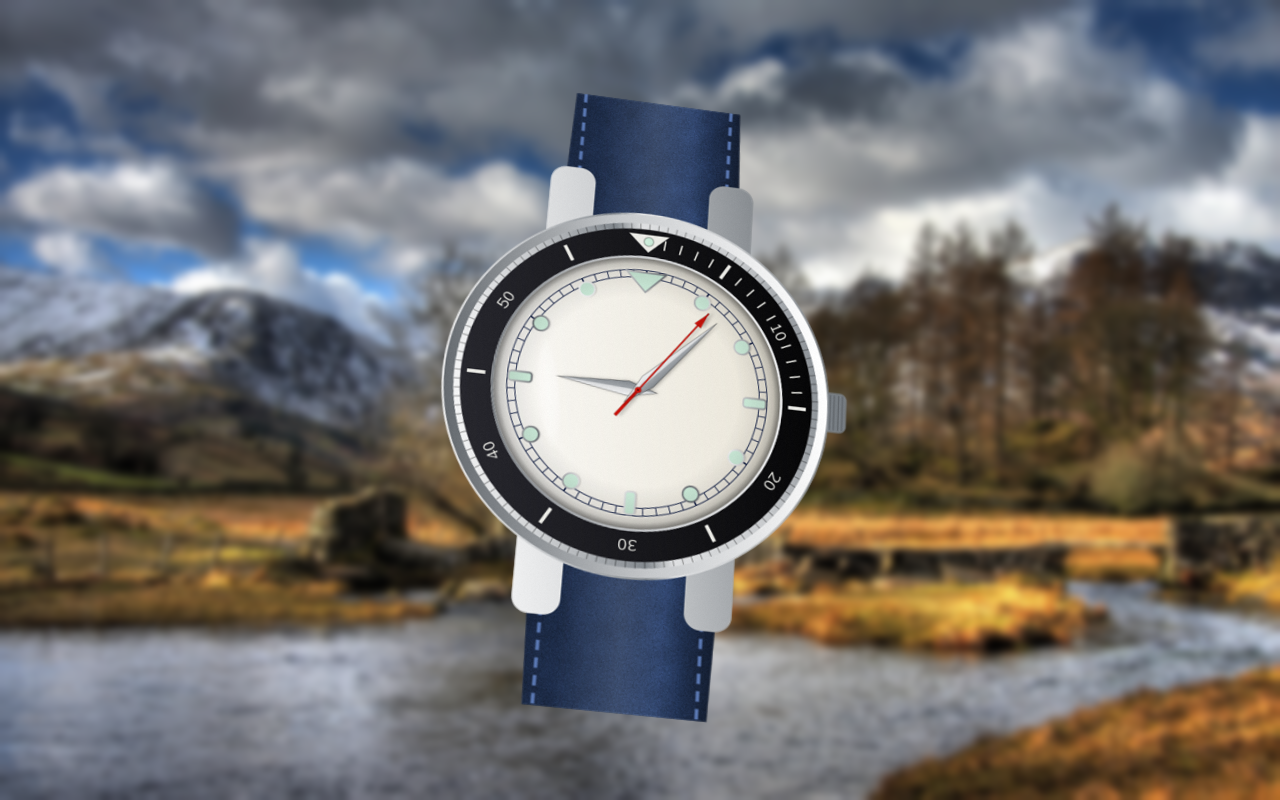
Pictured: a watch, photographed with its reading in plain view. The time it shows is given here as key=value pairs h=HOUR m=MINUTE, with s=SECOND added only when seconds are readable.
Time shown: h=9 m=7 s=6
